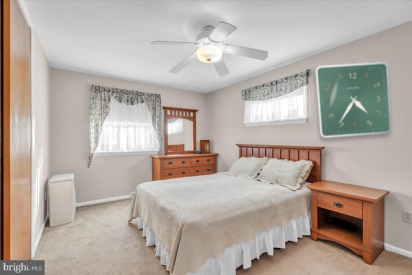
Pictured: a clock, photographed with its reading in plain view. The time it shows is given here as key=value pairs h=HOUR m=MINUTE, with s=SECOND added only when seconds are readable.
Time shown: h=4 m=36
